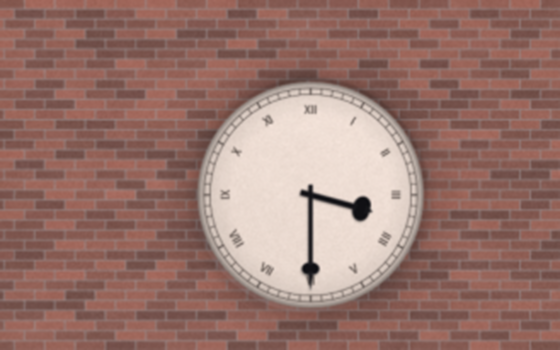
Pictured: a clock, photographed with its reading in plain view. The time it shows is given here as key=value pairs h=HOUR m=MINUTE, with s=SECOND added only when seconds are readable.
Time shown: h=3 m=30
